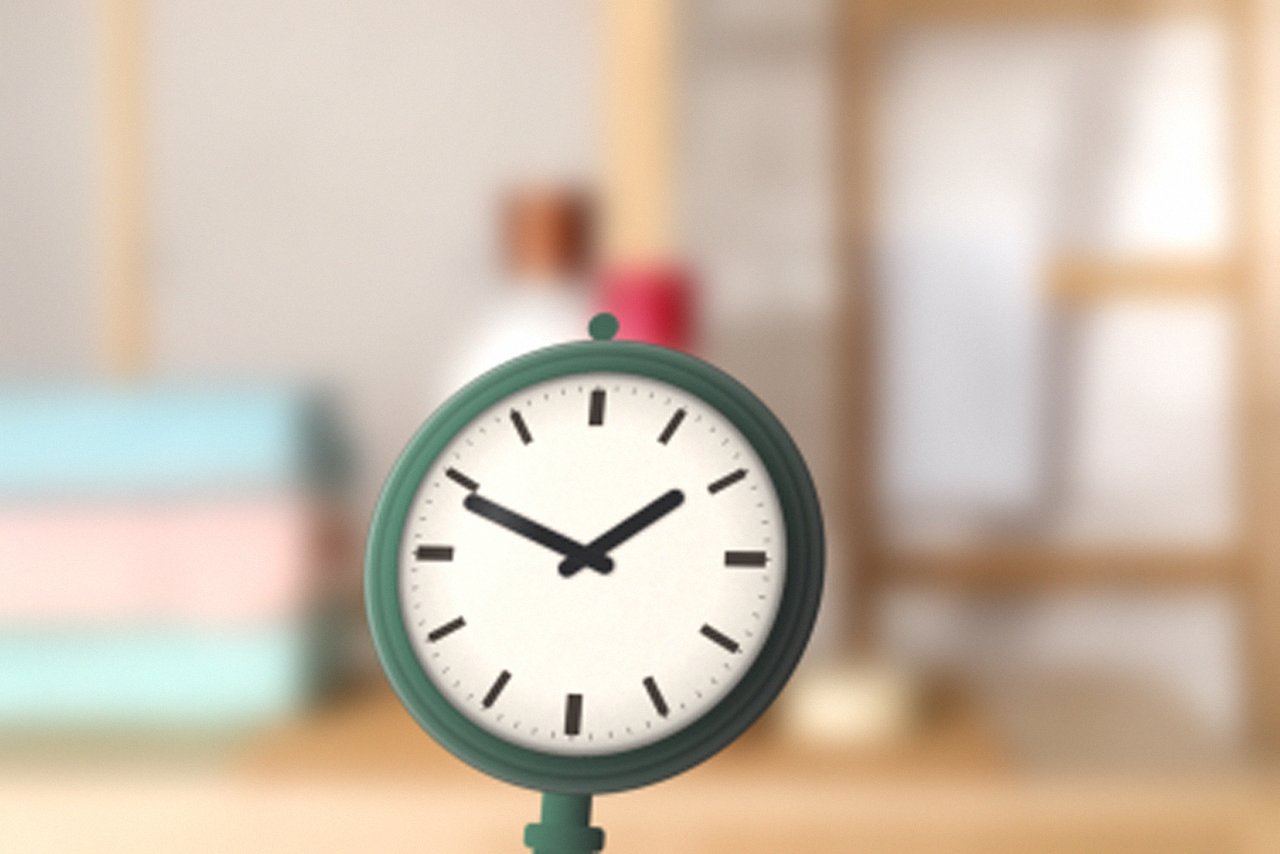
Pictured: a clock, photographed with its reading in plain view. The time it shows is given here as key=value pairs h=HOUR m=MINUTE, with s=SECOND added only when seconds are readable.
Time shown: h=1 m=49
